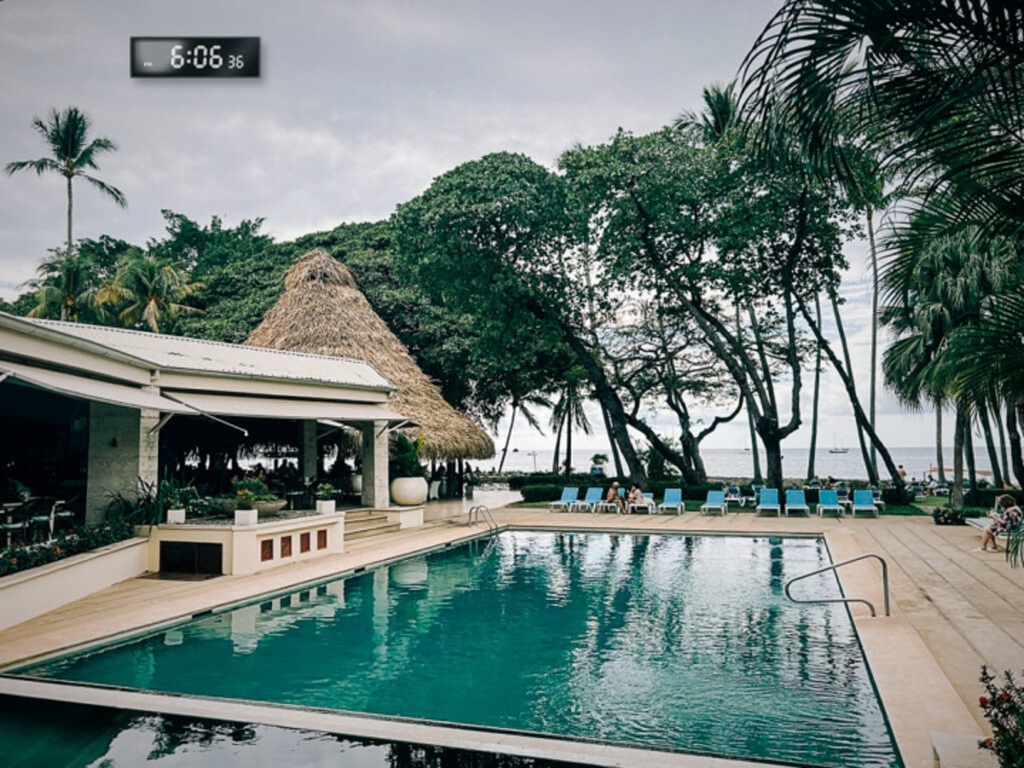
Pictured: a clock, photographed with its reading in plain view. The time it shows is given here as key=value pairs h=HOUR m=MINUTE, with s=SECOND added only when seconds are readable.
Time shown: h=6 m=6 s=36
